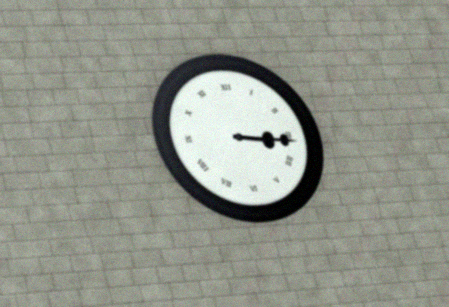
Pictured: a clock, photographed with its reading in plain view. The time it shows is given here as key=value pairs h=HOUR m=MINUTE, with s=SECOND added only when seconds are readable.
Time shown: h=3 m=16
